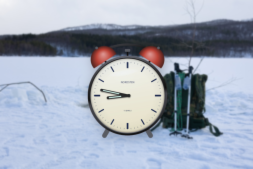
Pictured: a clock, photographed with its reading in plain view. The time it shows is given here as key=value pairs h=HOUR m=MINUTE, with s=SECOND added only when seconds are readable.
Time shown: h=8 m=47
